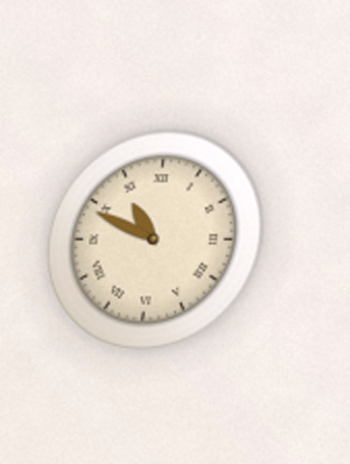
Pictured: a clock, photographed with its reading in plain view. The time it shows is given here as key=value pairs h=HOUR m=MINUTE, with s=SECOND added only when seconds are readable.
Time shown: h=10 m=49
